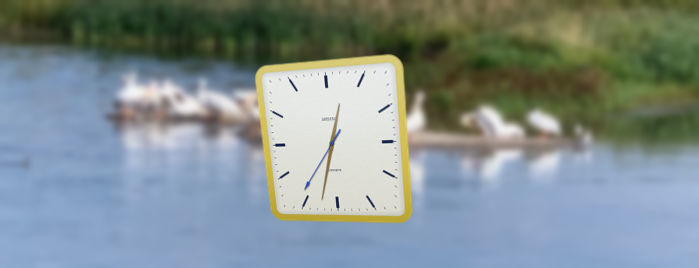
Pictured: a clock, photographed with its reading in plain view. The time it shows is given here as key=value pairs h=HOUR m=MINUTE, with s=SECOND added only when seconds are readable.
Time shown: h=12 m=32 s=36
